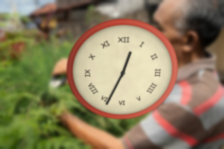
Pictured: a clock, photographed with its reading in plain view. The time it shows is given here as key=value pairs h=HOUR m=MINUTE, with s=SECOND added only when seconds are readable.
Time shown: h=12 m=34
